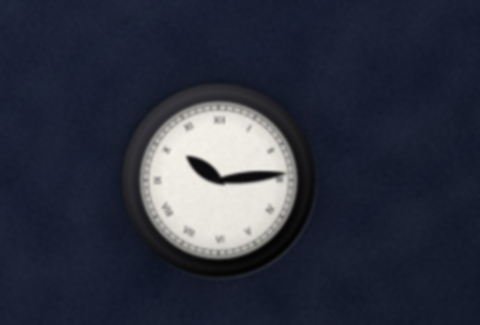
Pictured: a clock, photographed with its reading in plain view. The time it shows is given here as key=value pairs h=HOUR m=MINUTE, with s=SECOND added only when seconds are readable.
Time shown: h=10 m=14
